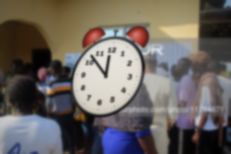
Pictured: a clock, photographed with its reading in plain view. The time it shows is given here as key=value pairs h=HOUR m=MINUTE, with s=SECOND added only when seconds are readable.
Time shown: h=11 m=52
